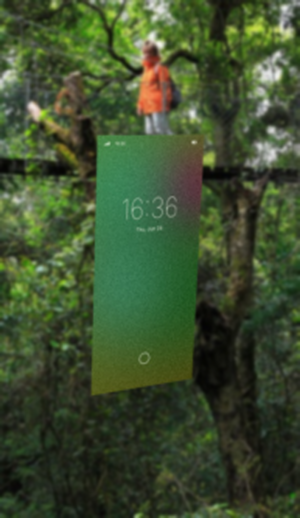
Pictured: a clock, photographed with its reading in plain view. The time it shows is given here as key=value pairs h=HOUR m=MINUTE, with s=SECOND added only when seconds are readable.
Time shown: h=16 m=36
